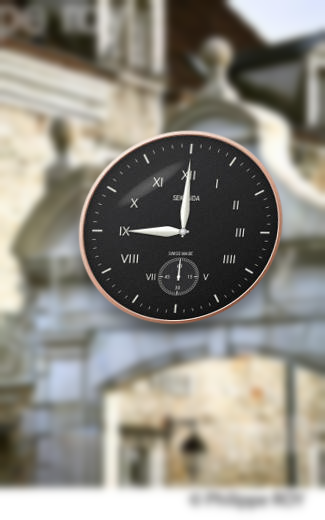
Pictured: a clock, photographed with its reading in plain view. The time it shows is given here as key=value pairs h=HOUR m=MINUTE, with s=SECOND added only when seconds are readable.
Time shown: h=9 m=0
